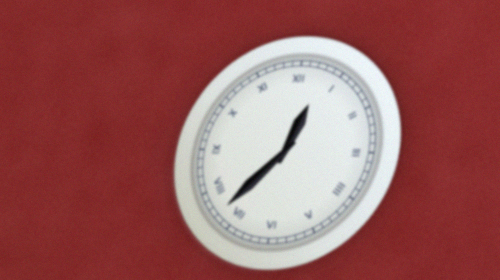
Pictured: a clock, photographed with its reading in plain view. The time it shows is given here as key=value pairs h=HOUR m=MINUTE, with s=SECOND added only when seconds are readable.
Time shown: h=12 m=37
